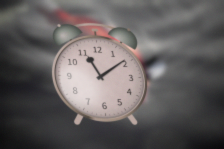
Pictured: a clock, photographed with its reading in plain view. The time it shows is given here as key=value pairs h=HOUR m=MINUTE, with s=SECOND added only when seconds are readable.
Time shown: h=11 m=9
